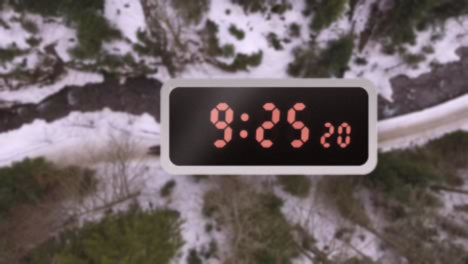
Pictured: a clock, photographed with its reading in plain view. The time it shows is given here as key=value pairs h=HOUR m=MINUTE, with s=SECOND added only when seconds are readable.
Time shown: h=9 m=25 s=20
